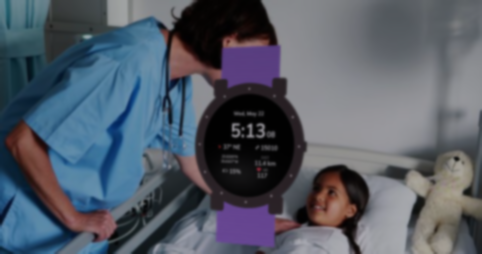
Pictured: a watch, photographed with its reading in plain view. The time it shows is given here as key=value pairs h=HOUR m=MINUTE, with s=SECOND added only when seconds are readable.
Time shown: h=5 m=13
